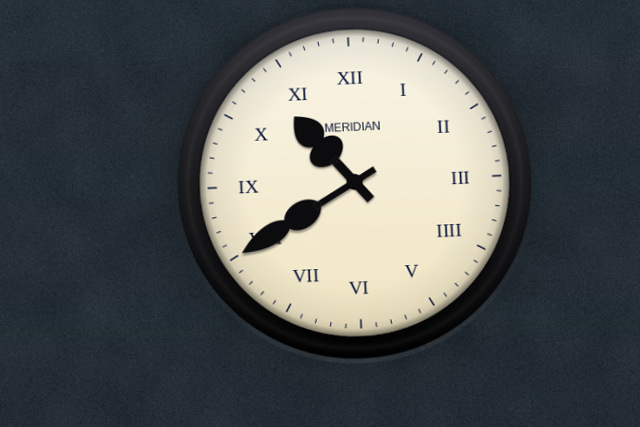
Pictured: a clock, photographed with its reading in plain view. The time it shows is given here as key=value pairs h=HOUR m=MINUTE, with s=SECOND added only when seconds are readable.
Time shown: h=10 m=40
